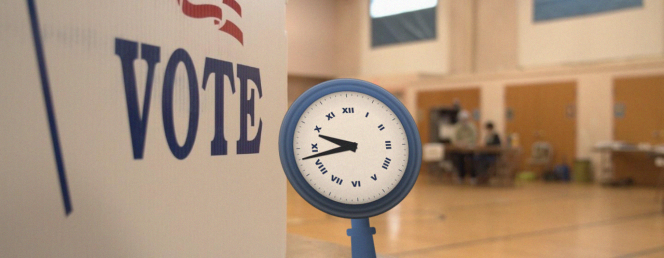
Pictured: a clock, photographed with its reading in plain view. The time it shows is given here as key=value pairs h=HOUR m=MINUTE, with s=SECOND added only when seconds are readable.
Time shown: h=9 m=43
